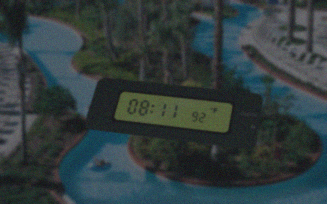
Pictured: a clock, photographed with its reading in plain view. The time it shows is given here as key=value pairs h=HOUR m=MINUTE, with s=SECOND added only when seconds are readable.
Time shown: h=8 m=11
